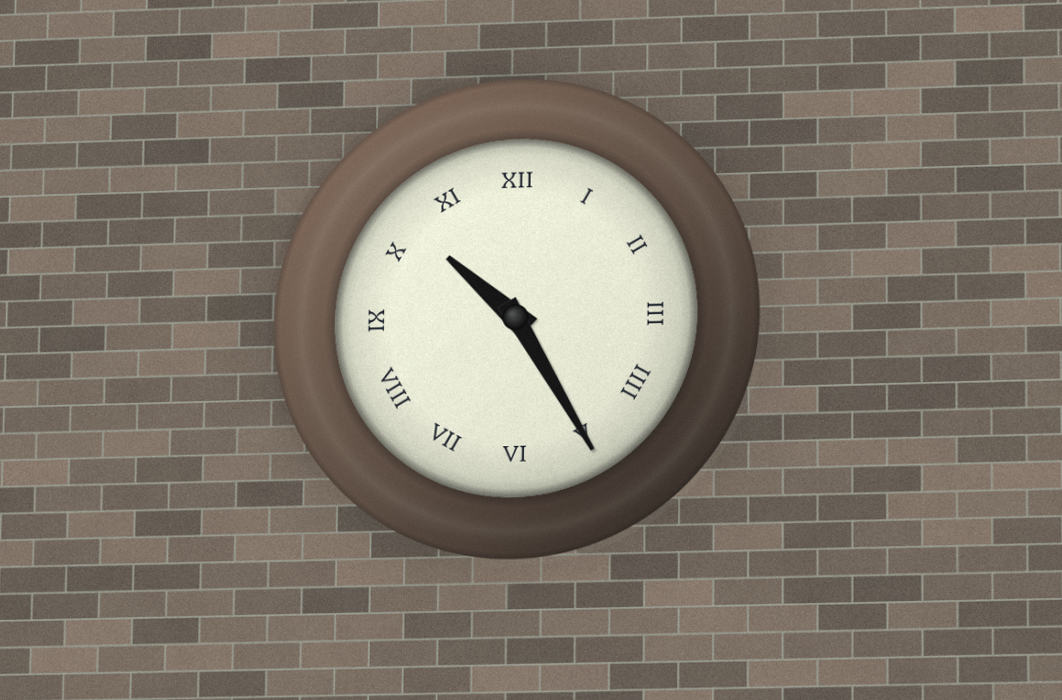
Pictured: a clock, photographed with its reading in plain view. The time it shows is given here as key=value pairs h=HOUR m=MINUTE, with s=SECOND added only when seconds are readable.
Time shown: h=10 m=25
